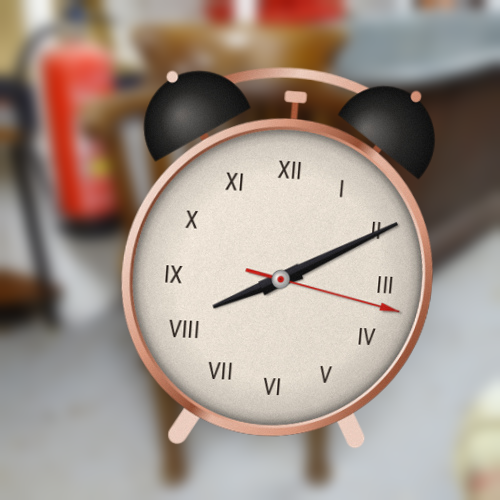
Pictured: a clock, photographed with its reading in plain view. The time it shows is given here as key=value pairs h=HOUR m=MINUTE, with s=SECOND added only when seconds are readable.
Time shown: h=8 m=10 s=17
